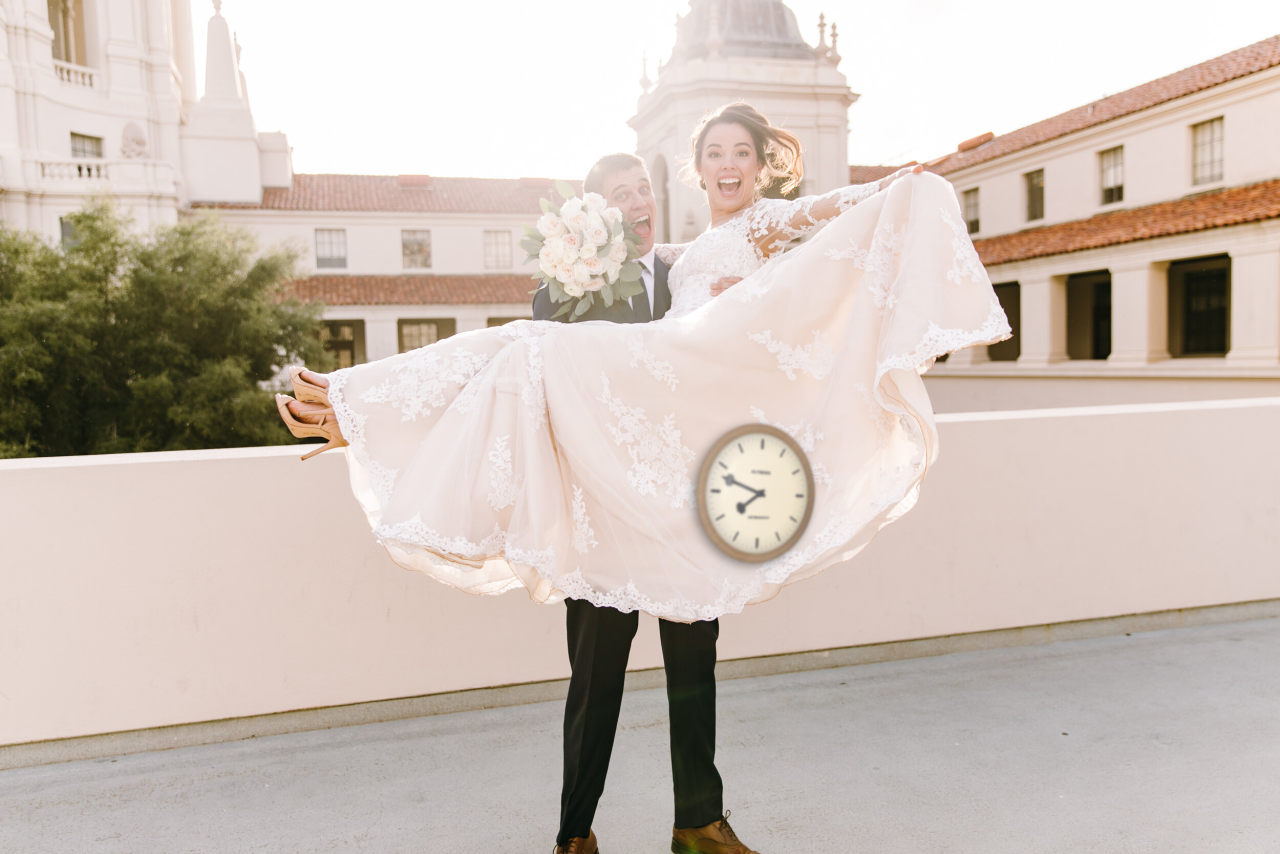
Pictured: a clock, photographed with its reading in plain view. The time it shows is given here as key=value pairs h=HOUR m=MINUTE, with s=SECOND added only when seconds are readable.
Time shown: h=7 m=48
